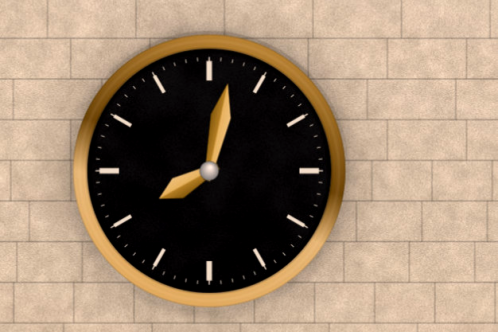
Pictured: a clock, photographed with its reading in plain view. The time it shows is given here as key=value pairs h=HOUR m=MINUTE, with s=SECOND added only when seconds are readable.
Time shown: h=8 m=2
